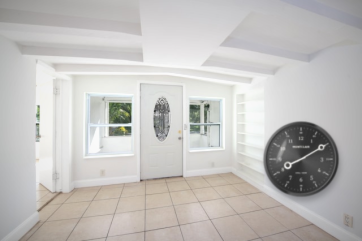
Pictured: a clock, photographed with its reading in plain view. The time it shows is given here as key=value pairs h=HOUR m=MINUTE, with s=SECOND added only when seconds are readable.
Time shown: h=8 m=10
